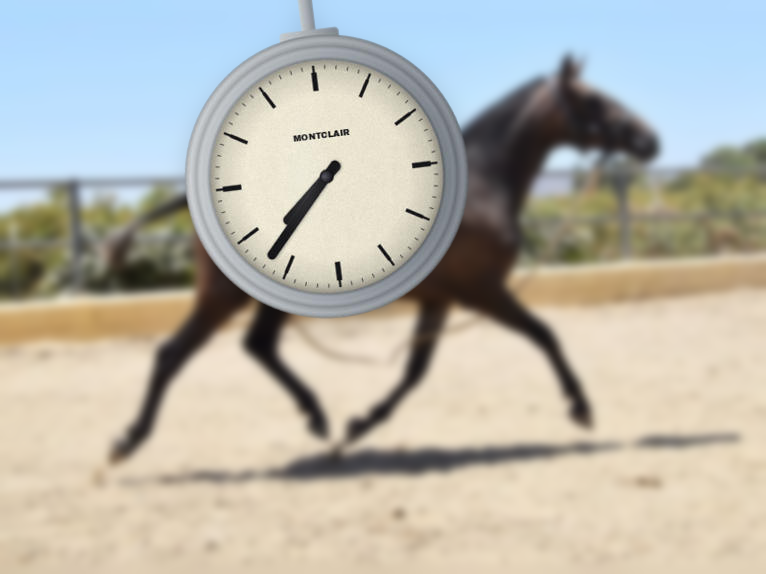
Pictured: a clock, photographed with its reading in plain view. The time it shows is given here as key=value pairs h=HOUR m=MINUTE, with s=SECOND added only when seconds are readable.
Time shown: h=7 m=37
